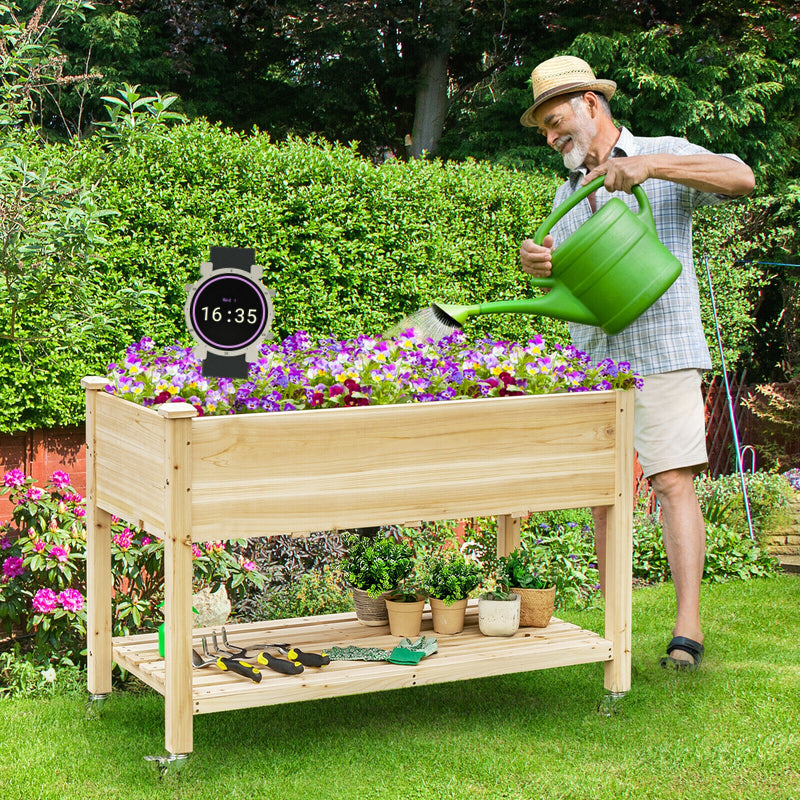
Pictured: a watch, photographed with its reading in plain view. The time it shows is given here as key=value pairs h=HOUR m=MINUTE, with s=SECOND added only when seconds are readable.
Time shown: h=16 m=35
